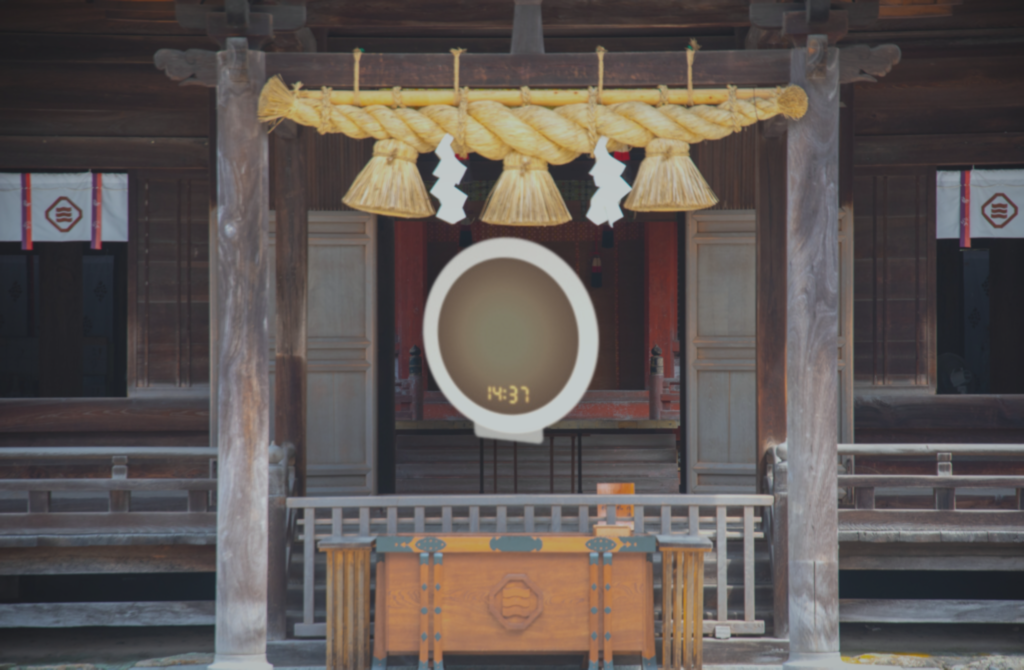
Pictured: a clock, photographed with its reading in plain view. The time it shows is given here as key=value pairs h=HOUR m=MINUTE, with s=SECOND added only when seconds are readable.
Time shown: h=14 m=37
